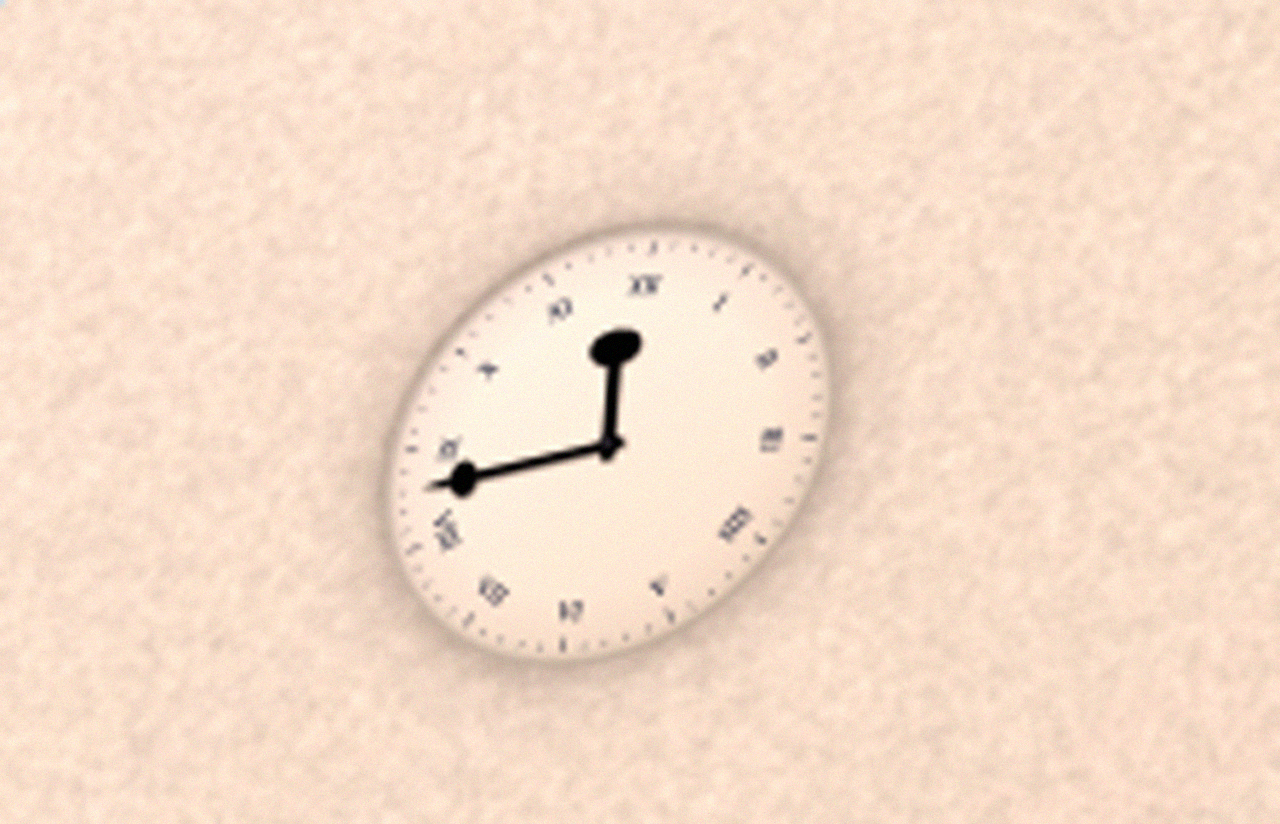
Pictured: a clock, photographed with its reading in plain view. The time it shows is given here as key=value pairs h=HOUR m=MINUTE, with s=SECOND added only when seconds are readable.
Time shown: h=11 m=43
